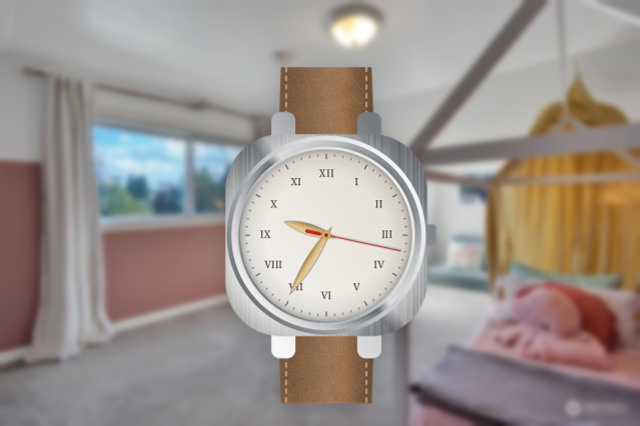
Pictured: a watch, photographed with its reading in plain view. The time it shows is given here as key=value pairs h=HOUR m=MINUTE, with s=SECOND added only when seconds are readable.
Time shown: h=9 m=35 s=17
